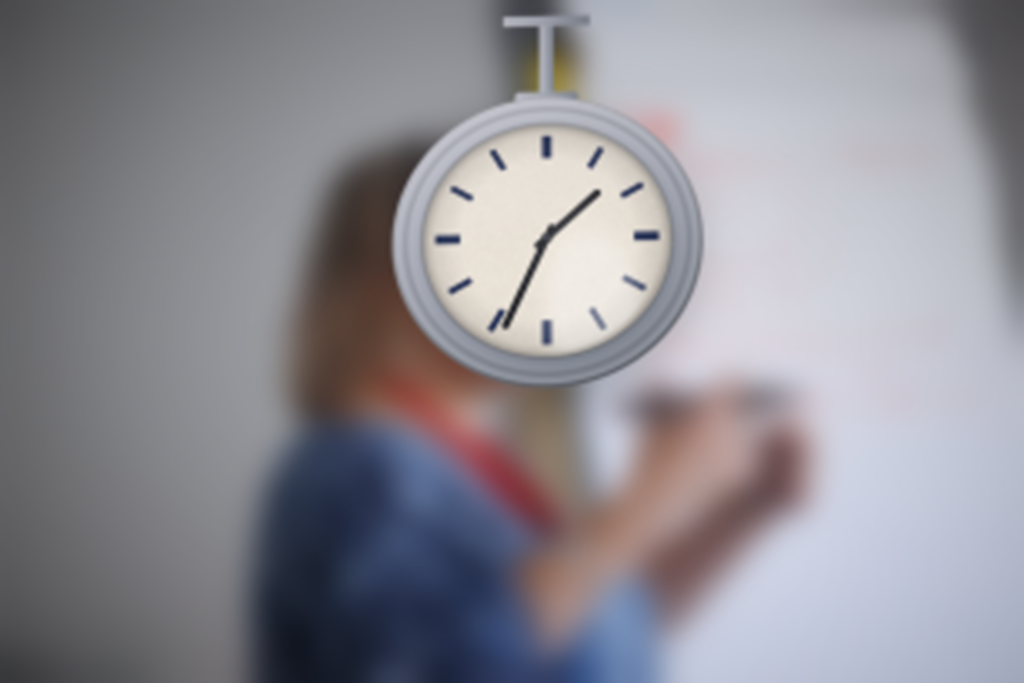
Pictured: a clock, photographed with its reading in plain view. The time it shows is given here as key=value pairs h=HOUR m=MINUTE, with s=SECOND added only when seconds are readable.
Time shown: h=1 m=34
